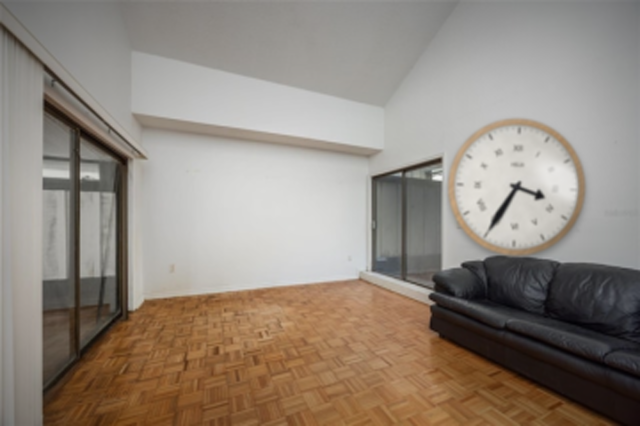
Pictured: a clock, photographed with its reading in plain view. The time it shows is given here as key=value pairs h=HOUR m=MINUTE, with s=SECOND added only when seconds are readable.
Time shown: h=3 m=35
